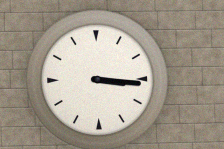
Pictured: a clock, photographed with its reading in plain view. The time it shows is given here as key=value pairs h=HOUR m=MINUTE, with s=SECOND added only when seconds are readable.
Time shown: h=3 m=16
